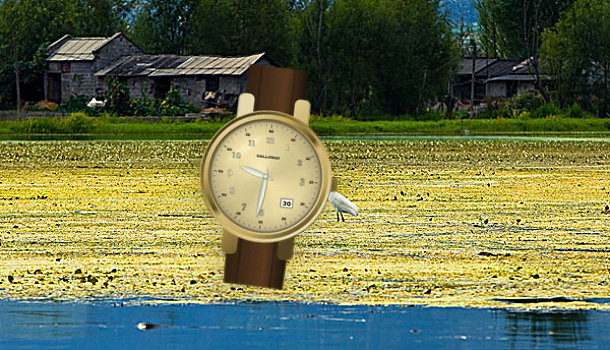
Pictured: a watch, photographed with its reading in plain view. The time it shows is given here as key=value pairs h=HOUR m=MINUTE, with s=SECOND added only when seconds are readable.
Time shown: h=9 m=31
